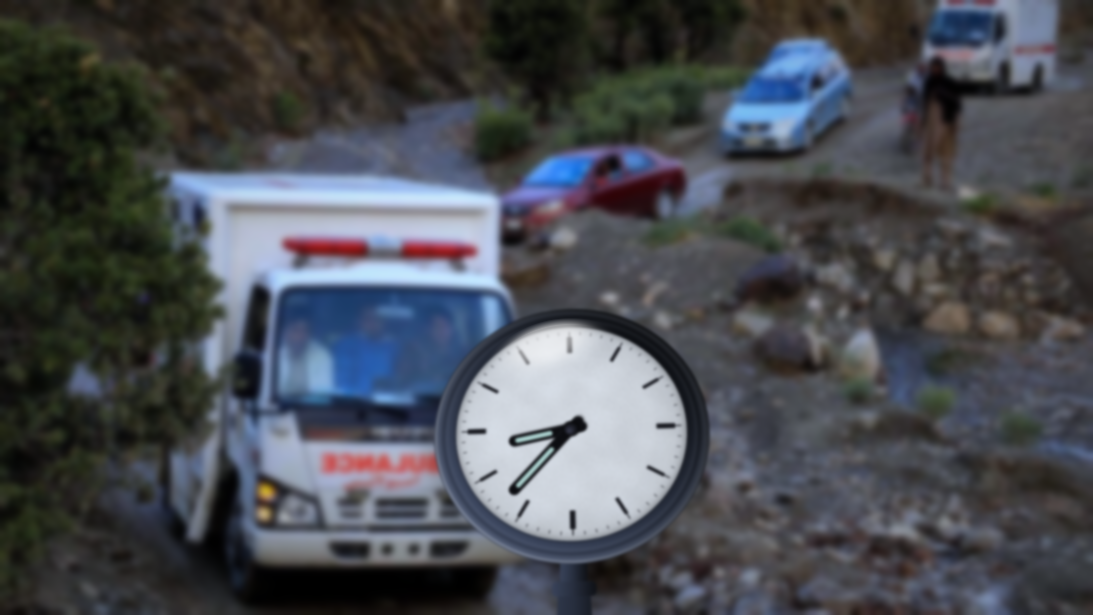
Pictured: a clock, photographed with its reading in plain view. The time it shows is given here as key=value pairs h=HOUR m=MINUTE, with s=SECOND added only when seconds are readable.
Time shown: h=8 m=37
